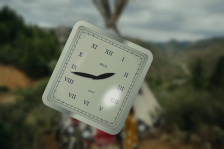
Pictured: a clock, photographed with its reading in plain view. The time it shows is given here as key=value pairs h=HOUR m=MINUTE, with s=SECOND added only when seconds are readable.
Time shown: h=1 m=43
